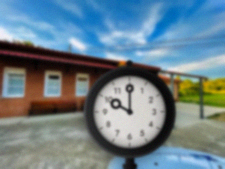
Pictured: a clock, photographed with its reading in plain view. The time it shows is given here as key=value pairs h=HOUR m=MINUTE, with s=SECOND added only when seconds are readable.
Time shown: h=10 m=0
